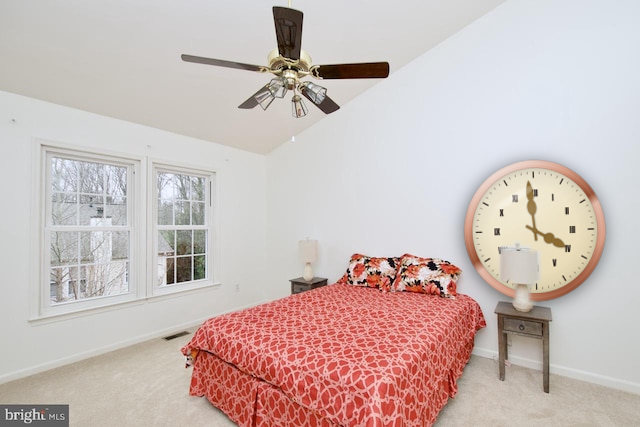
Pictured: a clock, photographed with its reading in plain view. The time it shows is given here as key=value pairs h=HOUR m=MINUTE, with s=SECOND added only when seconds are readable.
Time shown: h=3 m=59
